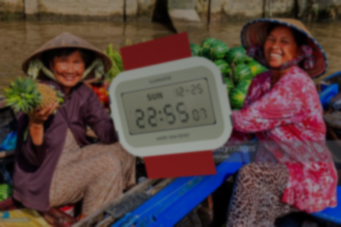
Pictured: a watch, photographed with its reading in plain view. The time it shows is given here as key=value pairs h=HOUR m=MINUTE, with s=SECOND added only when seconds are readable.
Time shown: h=22 m=55
